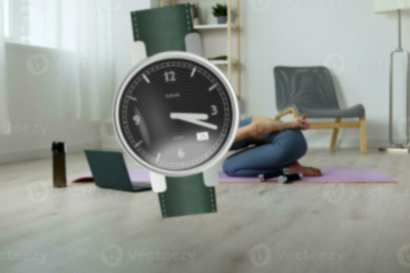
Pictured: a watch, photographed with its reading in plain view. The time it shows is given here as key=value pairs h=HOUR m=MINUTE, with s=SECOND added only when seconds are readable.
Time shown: h=3 m=19
